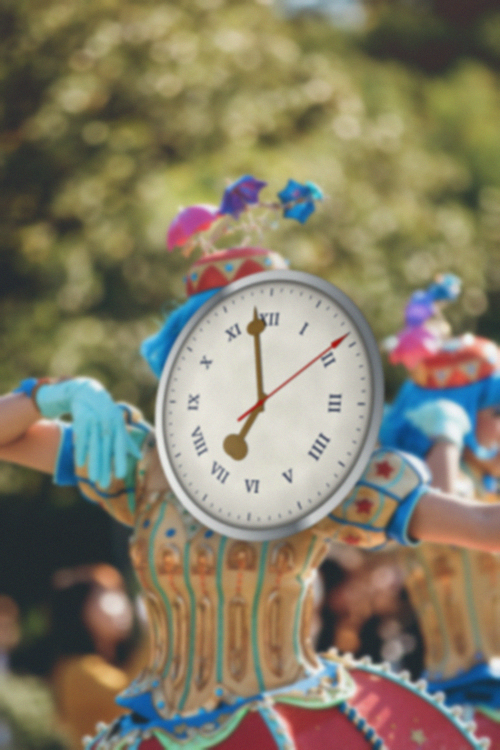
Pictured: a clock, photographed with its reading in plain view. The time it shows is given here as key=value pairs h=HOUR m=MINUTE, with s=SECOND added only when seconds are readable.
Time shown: h=6 m=58 s=9
